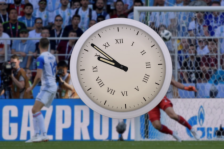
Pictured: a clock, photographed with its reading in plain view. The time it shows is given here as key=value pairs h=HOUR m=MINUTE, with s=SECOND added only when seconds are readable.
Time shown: h=9 m=52
